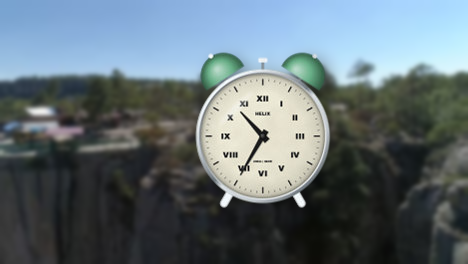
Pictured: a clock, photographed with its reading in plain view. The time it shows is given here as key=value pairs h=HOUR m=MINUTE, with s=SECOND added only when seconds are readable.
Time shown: h=10 m=35
